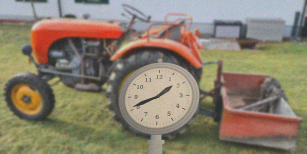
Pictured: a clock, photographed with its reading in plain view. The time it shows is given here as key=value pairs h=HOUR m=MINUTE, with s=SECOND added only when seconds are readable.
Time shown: h=1 m=41
